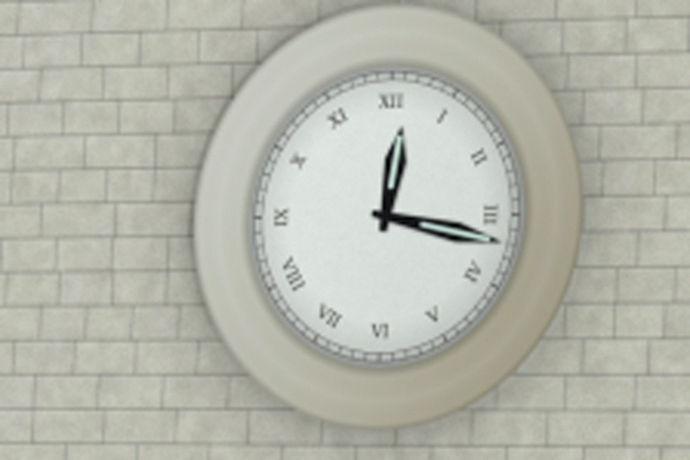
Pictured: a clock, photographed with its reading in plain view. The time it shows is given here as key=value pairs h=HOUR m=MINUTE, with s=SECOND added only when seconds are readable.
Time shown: h=12 m=17
